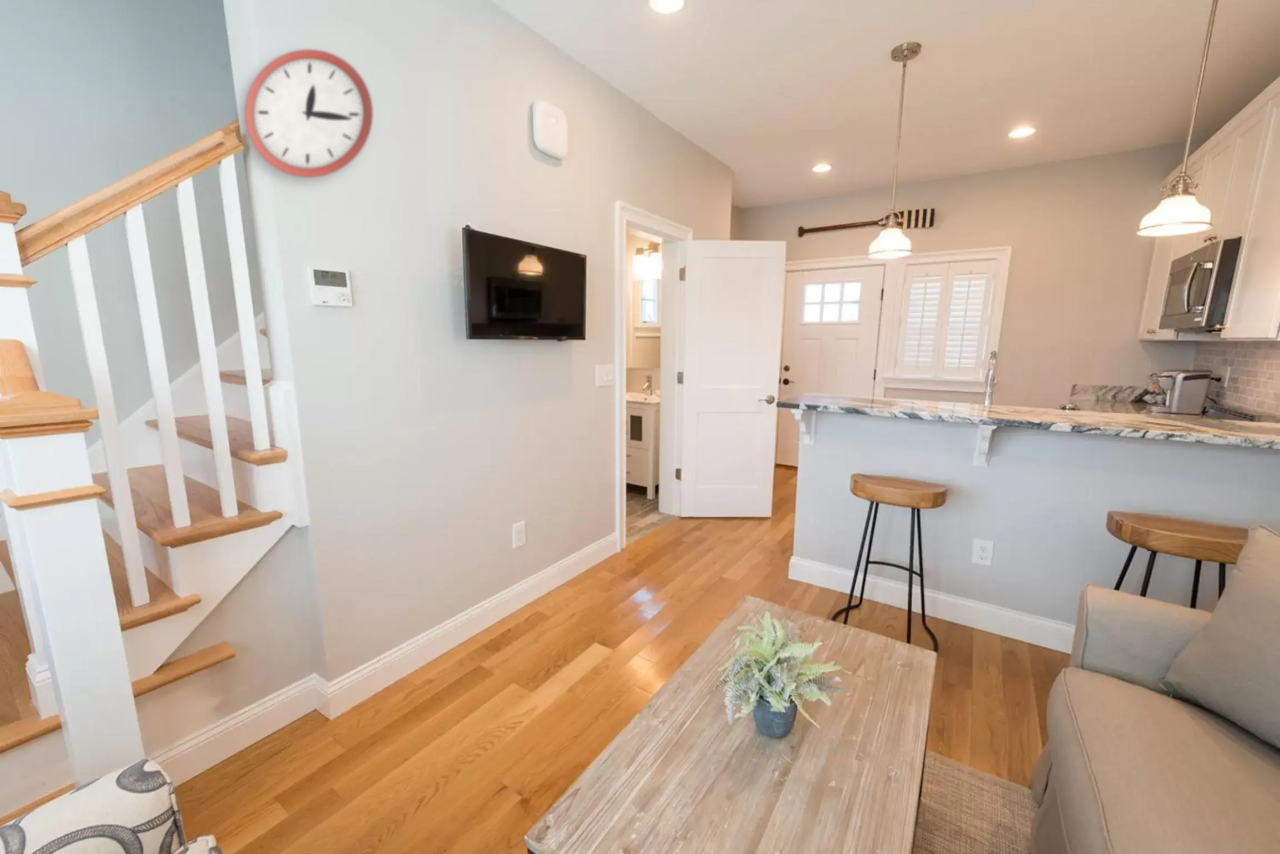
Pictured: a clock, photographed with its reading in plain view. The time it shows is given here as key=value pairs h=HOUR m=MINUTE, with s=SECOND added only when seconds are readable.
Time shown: h=12 m=16
